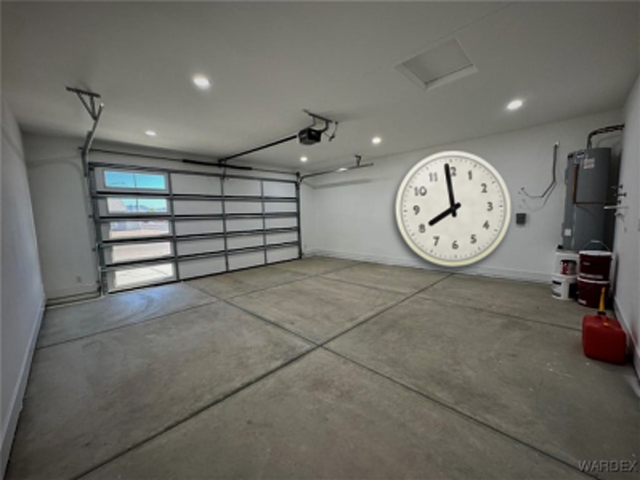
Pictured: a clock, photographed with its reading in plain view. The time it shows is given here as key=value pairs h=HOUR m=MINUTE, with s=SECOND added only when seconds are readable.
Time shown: h=7 m=59
